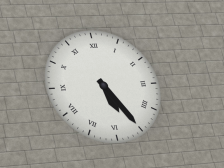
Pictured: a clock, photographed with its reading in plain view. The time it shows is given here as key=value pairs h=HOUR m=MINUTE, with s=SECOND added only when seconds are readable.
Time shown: h=5 m=25
